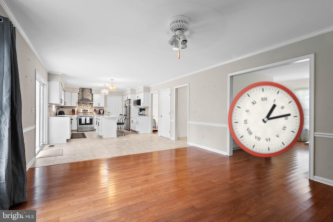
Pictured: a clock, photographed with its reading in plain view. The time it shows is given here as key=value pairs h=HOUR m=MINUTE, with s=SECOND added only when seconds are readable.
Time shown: h=1 m=14
